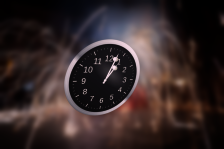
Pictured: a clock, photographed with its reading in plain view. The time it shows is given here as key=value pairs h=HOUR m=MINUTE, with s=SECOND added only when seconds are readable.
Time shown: h=1 m=3
